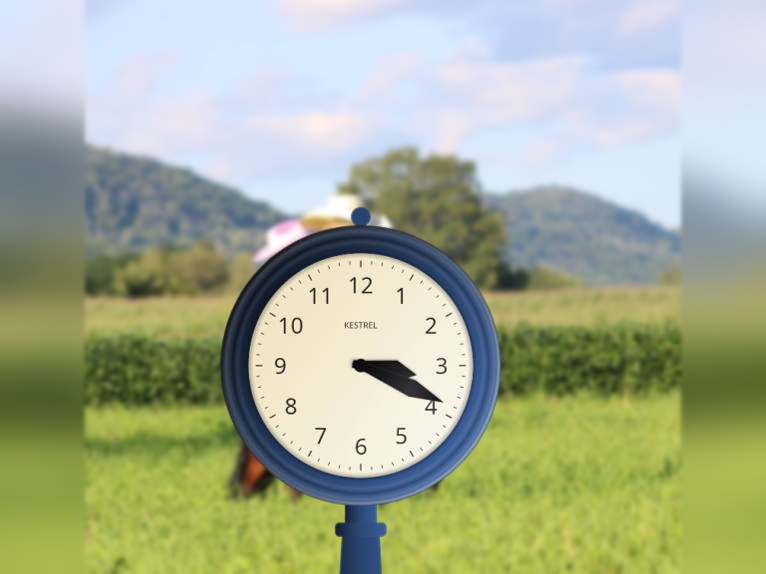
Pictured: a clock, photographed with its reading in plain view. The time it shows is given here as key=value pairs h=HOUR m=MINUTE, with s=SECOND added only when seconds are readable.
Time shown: h=3 m=19
